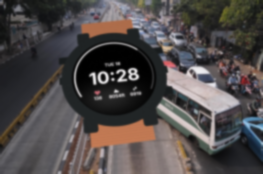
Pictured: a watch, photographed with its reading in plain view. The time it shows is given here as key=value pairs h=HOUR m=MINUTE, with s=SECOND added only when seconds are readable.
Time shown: h=10 m=28
